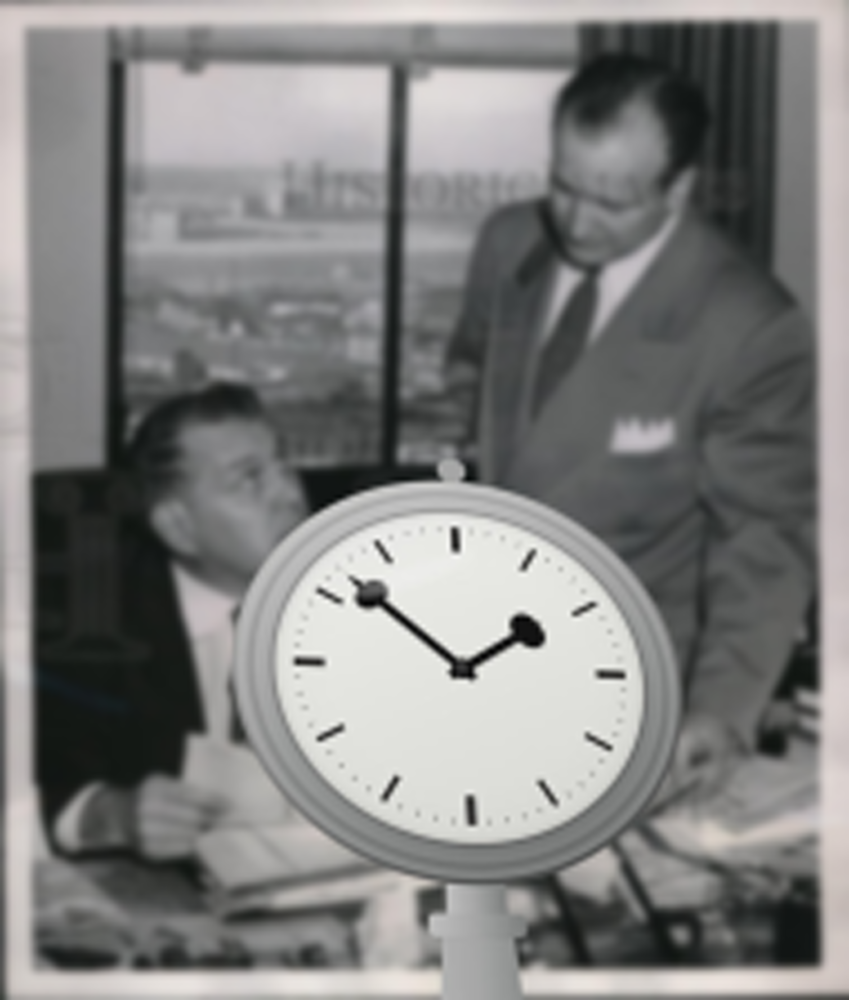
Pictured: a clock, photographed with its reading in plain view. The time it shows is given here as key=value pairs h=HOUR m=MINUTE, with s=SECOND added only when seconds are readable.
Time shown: h=1 m=52
